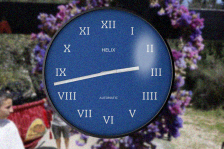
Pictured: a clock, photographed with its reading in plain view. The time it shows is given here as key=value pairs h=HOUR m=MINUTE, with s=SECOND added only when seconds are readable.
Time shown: h=2 m=43
